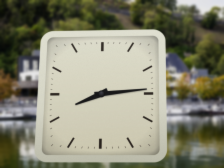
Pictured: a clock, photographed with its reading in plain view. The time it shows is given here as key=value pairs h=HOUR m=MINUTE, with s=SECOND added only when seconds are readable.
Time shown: h=8 m=14
